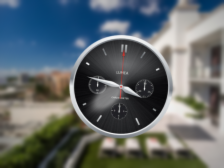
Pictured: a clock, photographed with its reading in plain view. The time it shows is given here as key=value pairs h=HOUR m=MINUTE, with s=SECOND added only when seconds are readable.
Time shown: h=3 m=47
